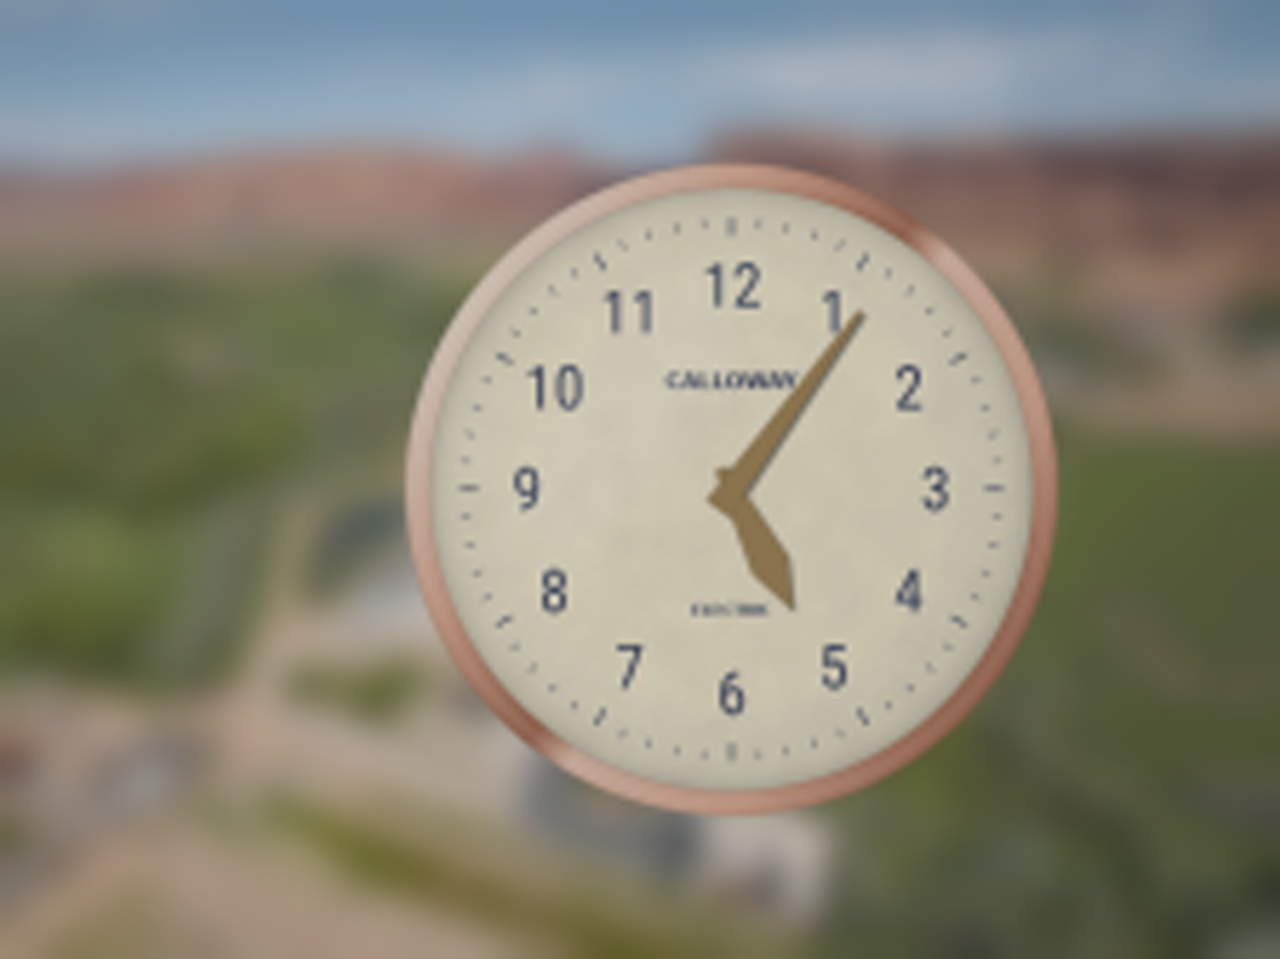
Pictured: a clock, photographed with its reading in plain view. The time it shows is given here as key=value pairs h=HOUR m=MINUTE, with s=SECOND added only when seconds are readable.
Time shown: h=5 m=6
